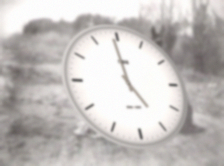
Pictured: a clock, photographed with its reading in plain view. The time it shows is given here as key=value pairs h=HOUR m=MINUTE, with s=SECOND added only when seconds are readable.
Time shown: h=4 m=59
